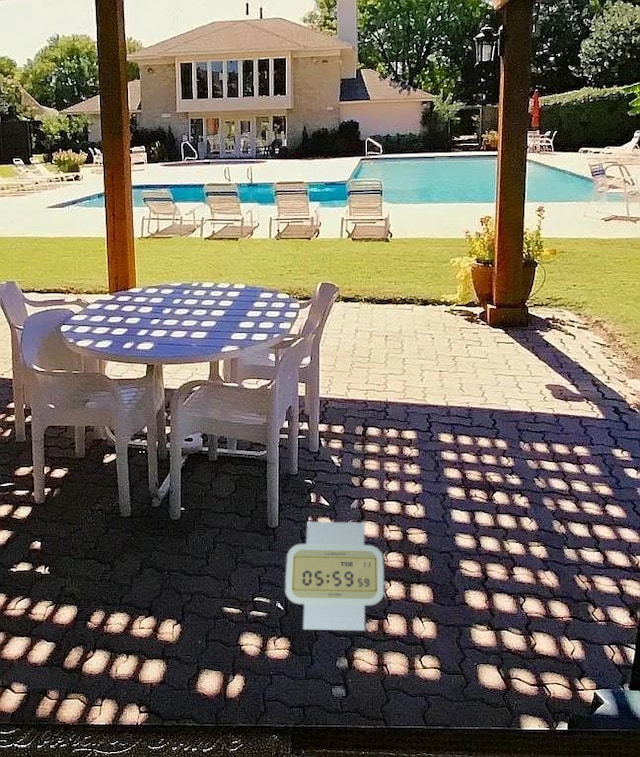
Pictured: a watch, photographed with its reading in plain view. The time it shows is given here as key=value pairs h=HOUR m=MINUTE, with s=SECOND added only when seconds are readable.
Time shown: h=5 m=59
